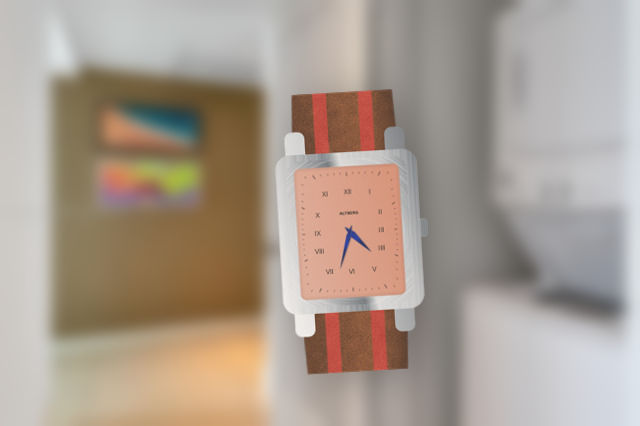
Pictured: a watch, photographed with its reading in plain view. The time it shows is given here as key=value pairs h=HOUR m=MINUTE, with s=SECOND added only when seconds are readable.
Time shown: h=4 m=33
